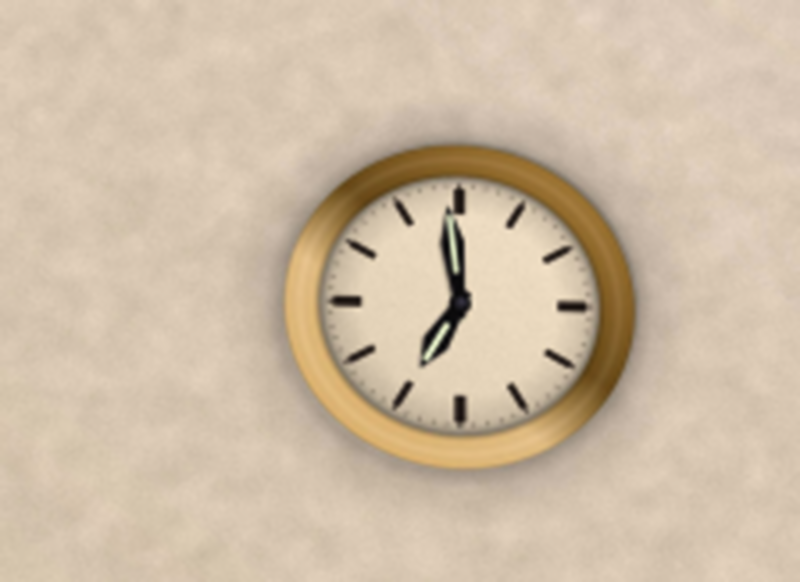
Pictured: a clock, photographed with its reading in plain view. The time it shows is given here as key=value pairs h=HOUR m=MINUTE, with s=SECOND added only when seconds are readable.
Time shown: h=6 m=59
